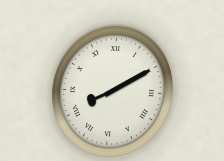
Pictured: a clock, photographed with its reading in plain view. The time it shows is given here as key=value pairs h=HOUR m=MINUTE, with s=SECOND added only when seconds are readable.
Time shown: h=8 m=10
